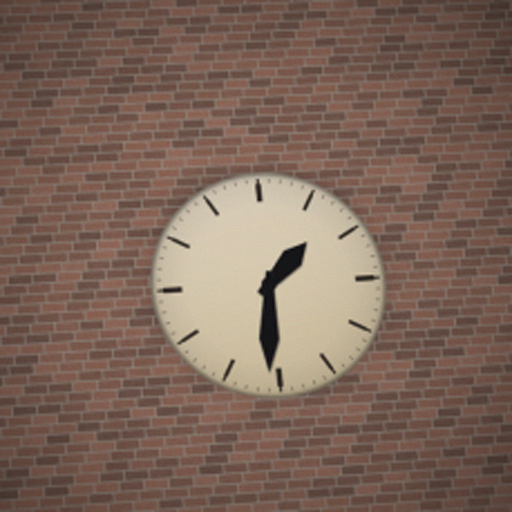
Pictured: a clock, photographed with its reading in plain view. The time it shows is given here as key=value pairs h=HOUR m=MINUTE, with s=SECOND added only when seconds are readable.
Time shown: h=1 m=31
